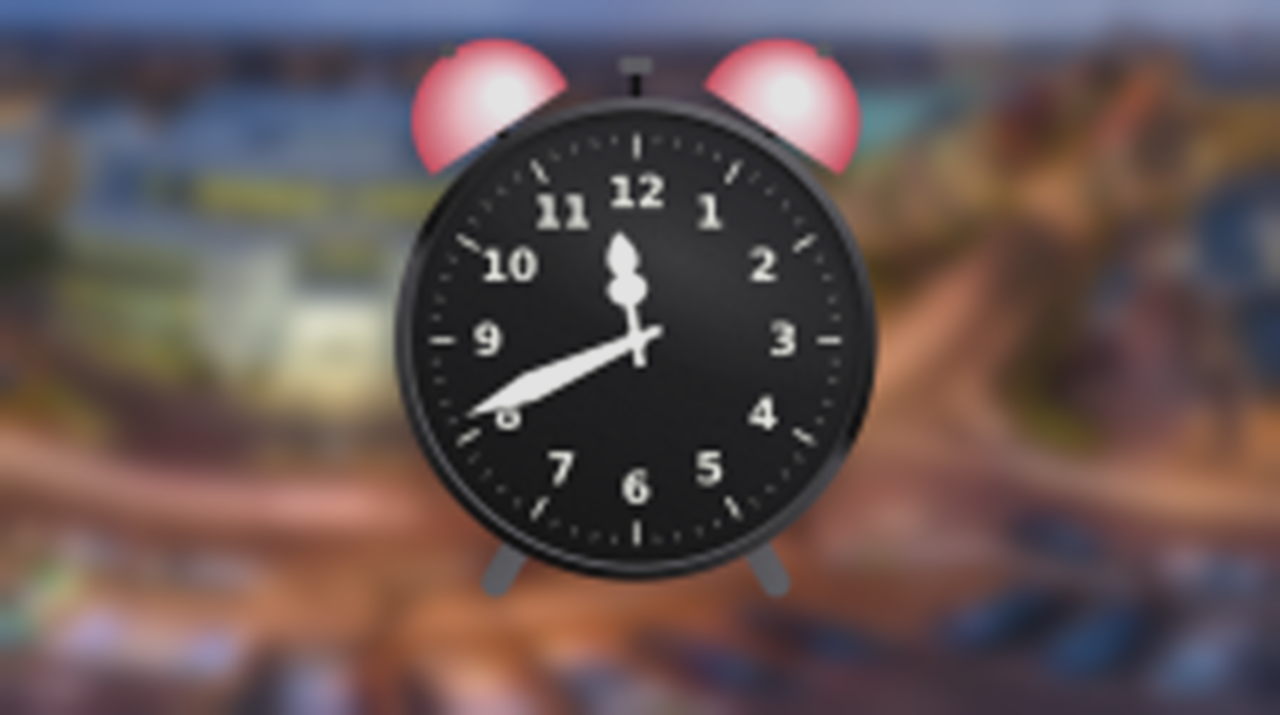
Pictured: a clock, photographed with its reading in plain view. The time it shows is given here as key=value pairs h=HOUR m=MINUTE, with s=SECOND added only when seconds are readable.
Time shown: h=11 m=41
